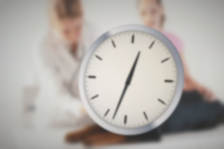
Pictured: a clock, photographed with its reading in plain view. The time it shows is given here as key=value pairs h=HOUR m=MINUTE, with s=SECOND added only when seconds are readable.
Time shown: h=12 m=33
